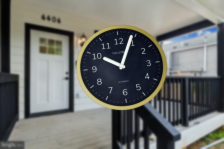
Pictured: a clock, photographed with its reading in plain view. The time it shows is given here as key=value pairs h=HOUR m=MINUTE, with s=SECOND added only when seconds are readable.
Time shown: h=10 m=4
